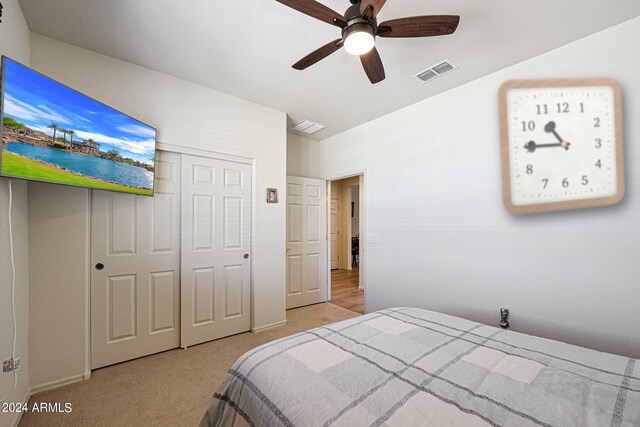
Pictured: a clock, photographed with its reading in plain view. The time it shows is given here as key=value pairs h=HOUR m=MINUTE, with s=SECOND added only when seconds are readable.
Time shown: h=10 m=45
